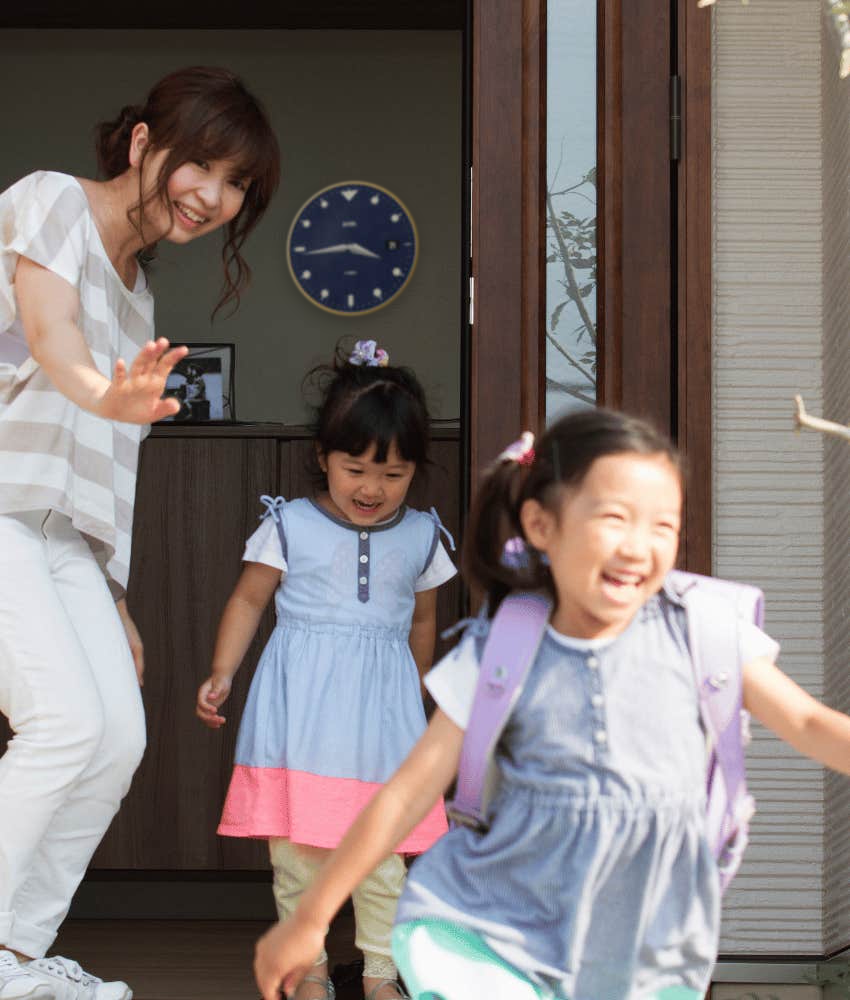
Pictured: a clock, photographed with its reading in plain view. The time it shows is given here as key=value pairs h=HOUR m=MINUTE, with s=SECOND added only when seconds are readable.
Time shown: h=3 m=44
